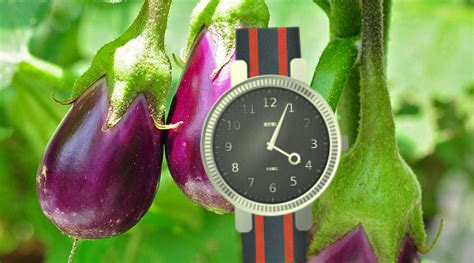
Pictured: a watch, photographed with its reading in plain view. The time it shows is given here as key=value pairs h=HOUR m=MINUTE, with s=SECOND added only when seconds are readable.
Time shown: h=4 m=4
